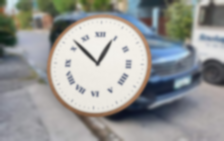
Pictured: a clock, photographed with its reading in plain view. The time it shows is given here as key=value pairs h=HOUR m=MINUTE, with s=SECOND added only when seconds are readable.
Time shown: h=12 m=52
